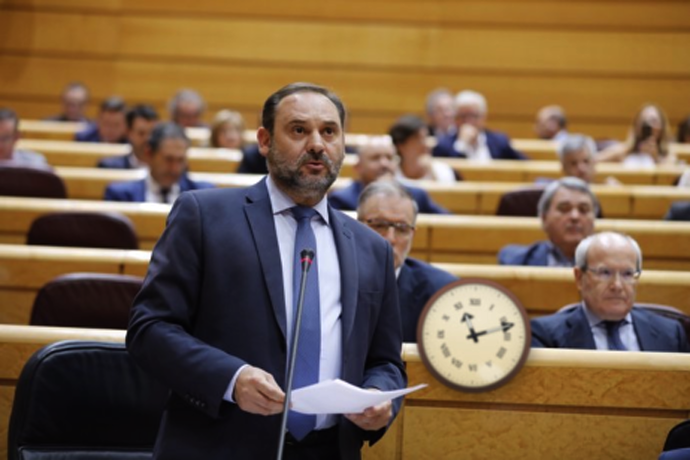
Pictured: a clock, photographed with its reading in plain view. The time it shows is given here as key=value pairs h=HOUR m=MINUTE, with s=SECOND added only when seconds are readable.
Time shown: h=11 m=12
